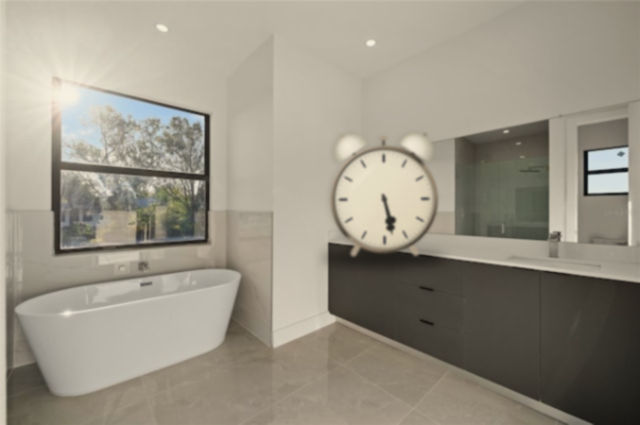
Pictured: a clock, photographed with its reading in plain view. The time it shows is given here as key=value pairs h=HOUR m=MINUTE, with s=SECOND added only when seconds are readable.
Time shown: h=5 m=28
